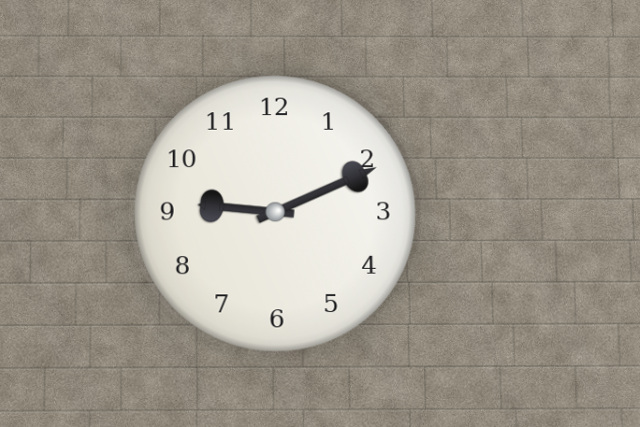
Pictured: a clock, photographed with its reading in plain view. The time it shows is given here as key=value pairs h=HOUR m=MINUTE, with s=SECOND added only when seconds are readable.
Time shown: h=9 m=11
